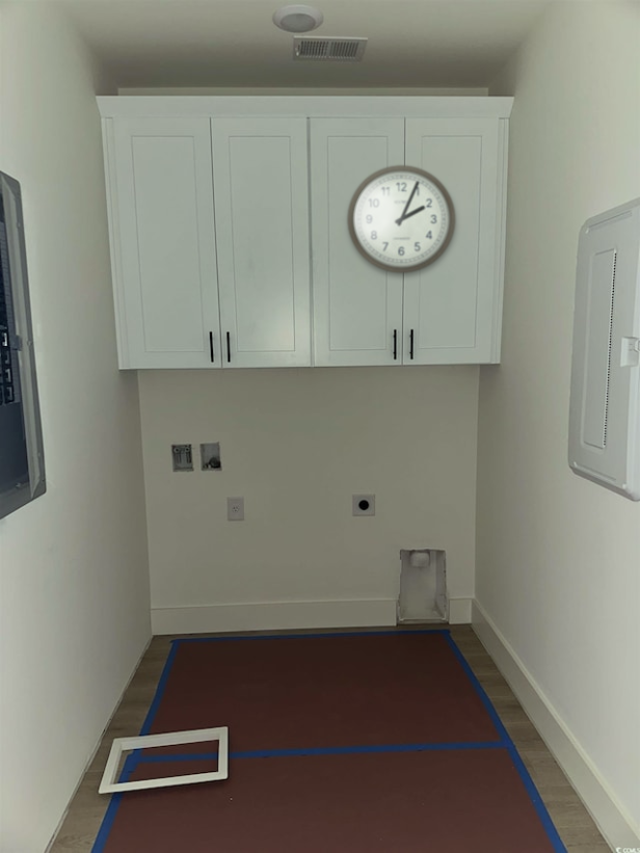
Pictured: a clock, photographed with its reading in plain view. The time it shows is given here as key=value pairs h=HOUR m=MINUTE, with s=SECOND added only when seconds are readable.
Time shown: h=2 m=4
